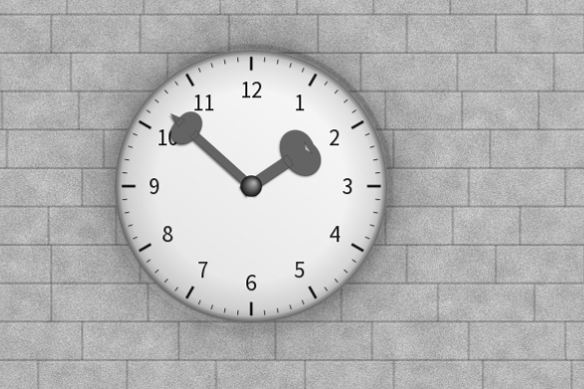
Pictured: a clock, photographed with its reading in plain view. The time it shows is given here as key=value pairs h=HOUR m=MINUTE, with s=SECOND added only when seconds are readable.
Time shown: h=1 m=52
